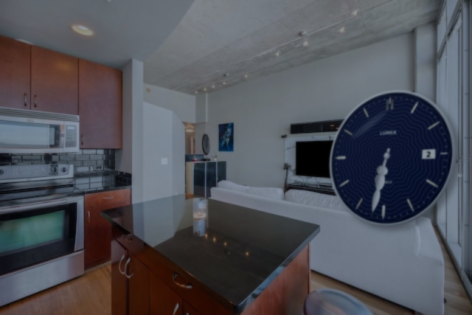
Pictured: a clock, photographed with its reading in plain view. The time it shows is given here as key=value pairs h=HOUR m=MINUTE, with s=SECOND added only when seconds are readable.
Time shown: h=6 m=32
